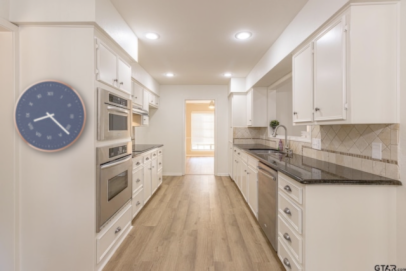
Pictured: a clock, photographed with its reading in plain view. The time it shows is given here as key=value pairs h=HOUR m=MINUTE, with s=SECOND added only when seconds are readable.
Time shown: h=8 m=22
